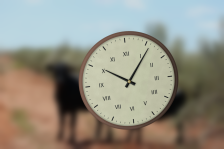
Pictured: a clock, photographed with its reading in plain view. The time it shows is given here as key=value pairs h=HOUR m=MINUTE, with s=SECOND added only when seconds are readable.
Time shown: h=10 m=6
